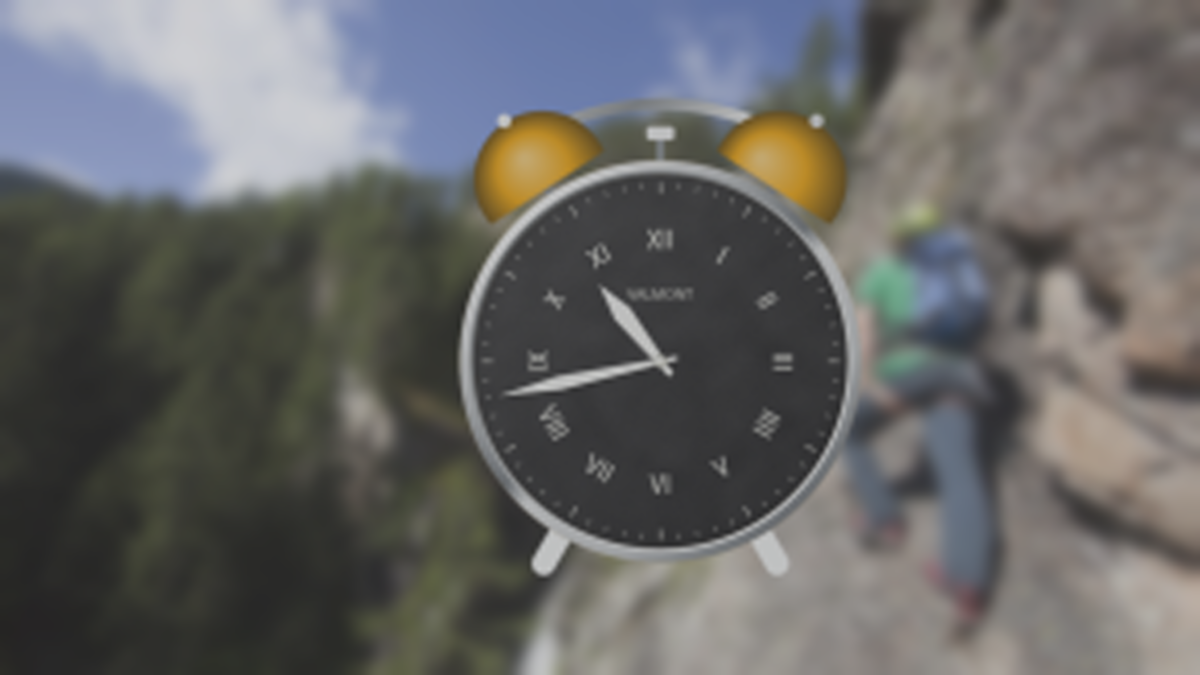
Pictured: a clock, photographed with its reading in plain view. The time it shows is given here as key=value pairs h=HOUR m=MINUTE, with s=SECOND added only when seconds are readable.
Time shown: h=10 m=43
